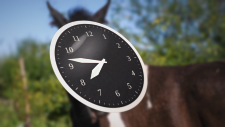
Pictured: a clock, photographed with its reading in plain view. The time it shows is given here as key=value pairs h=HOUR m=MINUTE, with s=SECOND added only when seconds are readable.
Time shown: h=7 m=47
